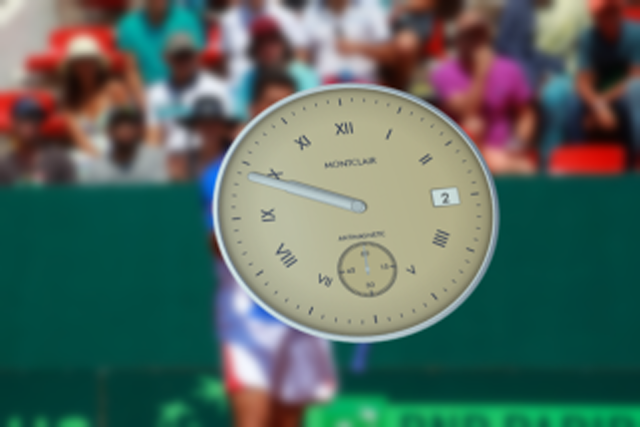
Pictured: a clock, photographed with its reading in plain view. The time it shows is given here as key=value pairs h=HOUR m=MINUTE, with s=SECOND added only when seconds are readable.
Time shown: h=9 m=49
